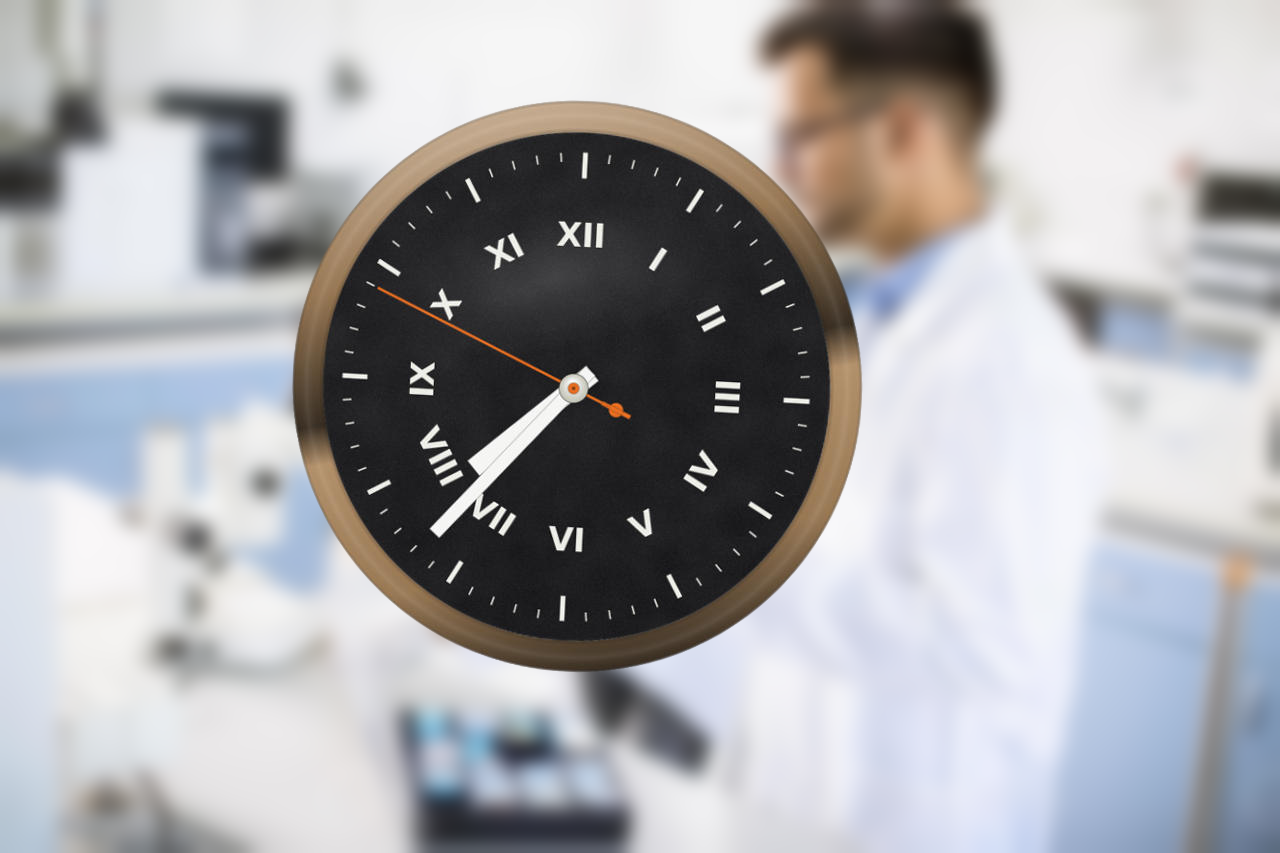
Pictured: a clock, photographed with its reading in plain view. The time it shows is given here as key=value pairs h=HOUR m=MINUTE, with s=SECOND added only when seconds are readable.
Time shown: h=7 m=36 s=49
